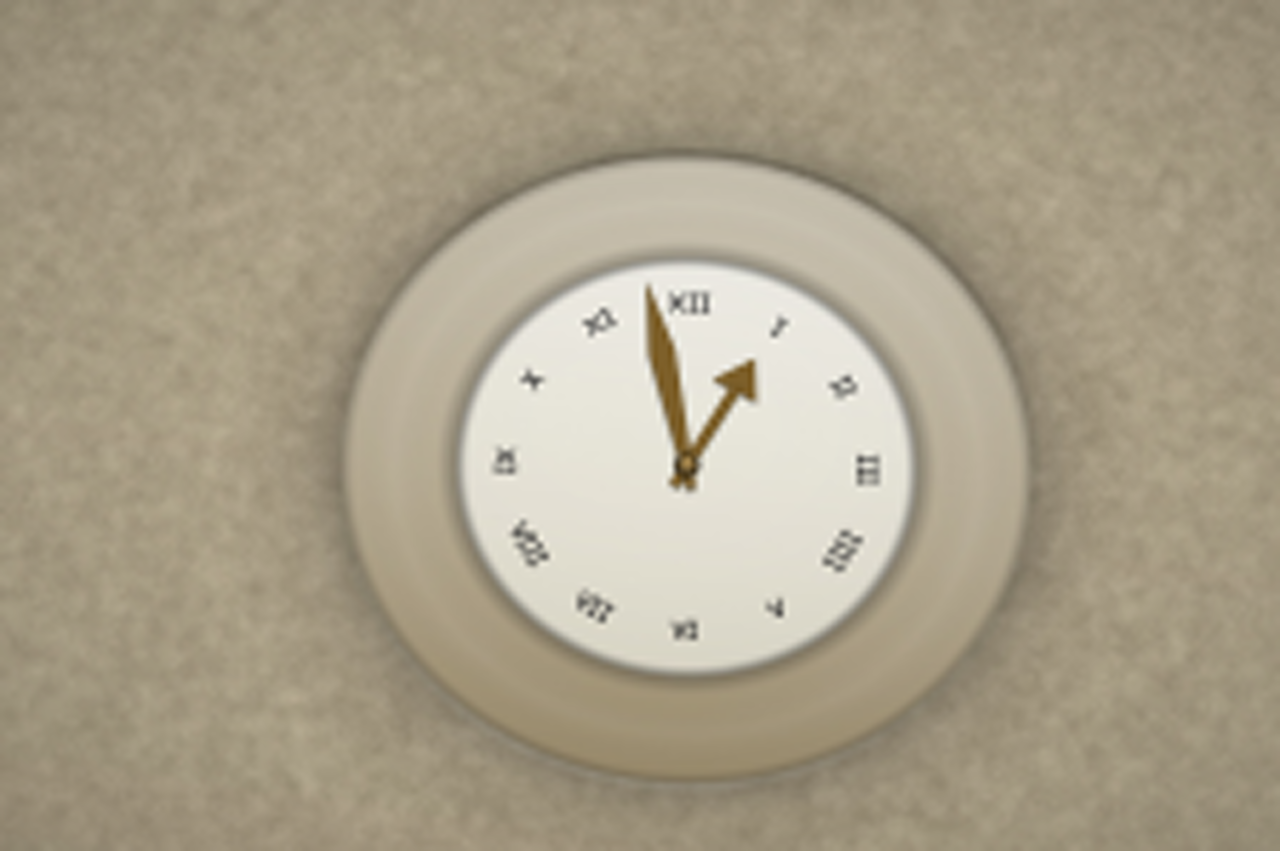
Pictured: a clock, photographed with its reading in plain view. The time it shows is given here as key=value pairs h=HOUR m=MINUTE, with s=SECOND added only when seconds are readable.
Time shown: h=12 m=58
